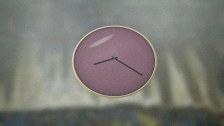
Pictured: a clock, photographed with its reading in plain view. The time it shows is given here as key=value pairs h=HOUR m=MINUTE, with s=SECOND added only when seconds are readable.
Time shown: h=8 m=21
